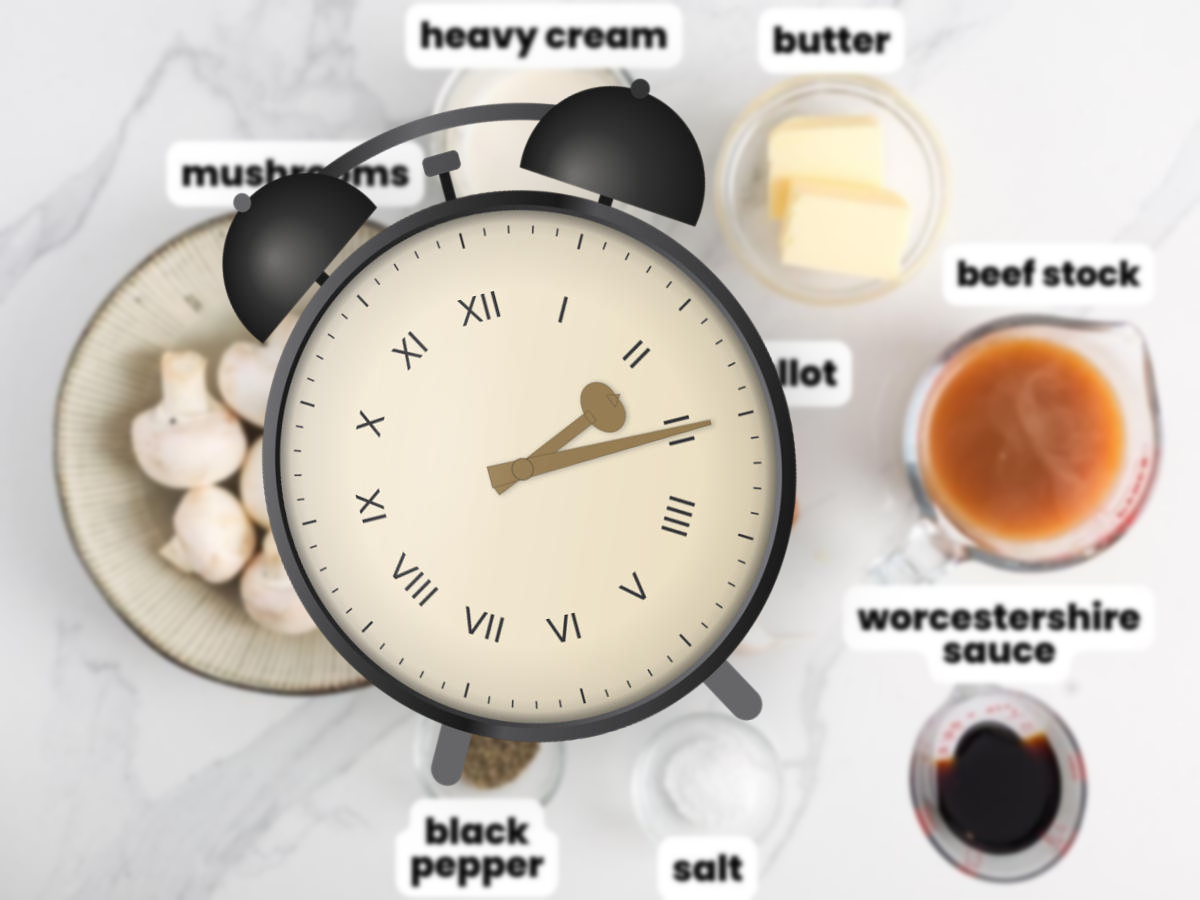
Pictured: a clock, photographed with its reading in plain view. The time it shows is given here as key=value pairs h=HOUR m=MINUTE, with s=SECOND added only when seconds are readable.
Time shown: h=2 m=15
